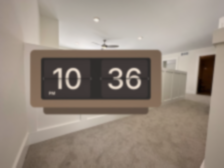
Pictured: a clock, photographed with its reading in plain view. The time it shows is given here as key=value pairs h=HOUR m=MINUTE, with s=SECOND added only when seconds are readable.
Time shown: h=10 m=36
